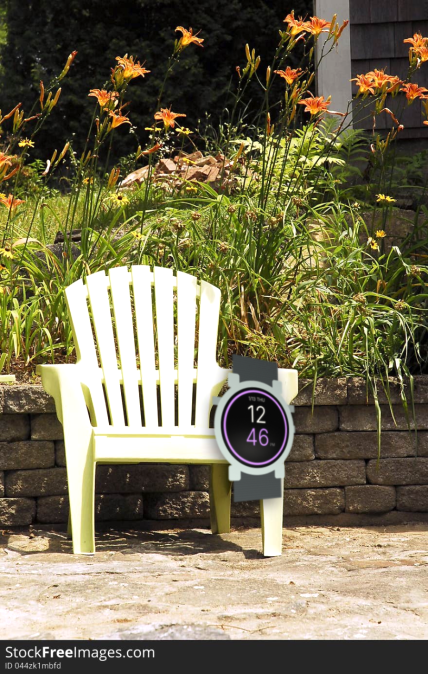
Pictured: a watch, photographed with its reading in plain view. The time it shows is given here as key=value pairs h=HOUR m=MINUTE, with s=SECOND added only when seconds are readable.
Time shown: h=12 m=46
